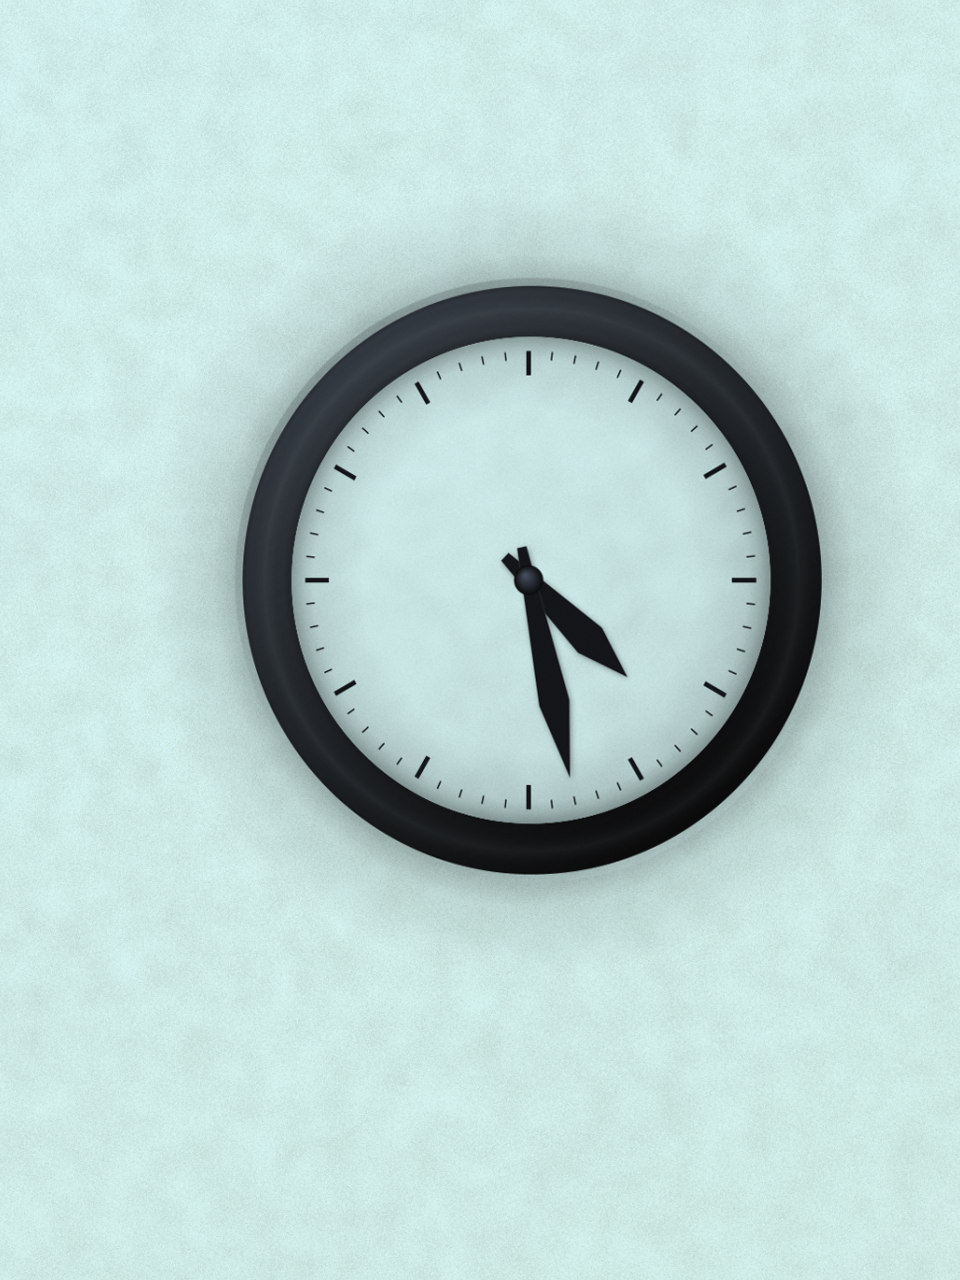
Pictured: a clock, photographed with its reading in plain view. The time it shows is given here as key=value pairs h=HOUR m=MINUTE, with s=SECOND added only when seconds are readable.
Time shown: h=4 m=28
